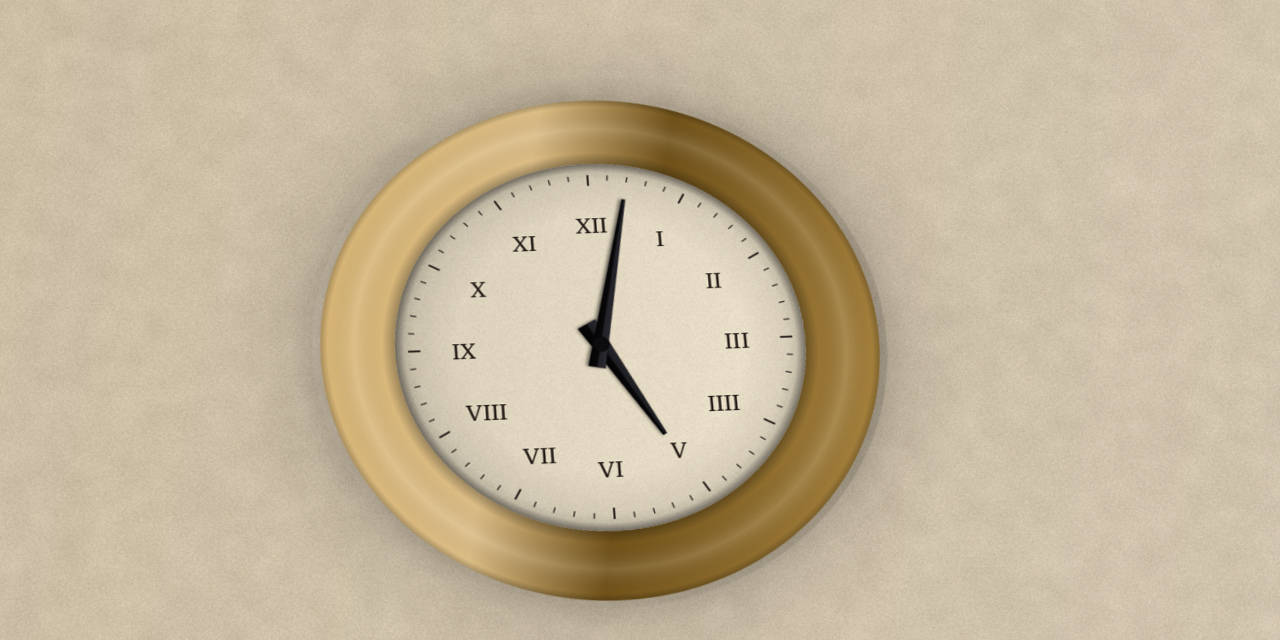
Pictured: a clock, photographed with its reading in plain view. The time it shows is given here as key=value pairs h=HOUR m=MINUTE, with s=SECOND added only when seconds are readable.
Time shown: h=5 m=2
